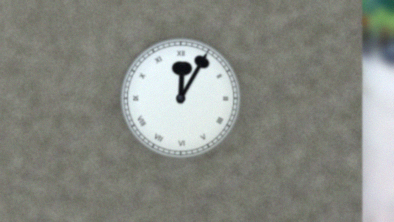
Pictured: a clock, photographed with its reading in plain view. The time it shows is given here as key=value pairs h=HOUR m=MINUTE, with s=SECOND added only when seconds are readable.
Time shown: h=12 m=5
